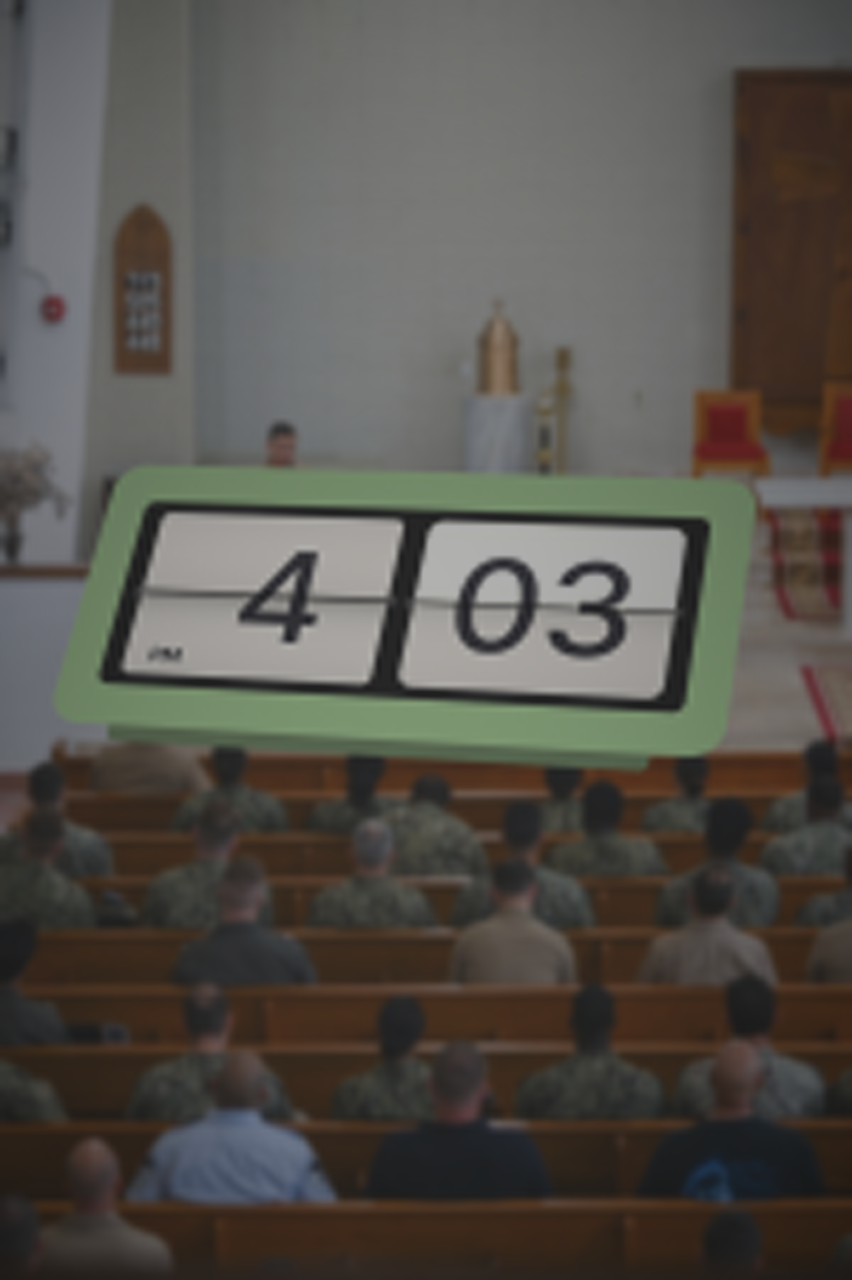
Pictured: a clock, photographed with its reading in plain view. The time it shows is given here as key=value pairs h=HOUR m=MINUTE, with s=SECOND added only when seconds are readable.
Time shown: h=4 m=3
